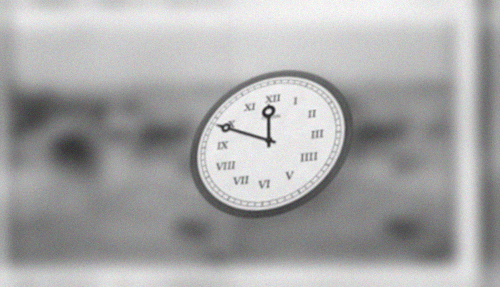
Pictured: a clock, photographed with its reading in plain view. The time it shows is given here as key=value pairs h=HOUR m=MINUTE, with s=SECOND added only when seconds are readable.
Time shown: h=11 m=49
